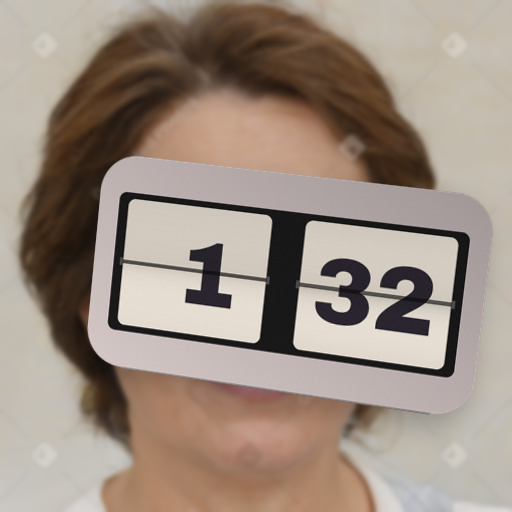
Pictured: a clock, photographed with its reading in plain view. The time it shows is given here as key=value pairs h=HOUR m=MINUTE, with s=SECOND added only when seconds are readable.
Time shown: h=1 m=32
